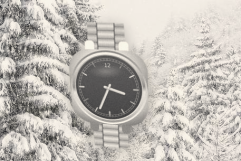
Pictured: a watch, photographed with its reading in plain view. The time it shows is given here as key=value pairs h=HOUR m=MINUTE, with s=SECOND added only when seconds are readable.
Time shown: h=3 m=34
